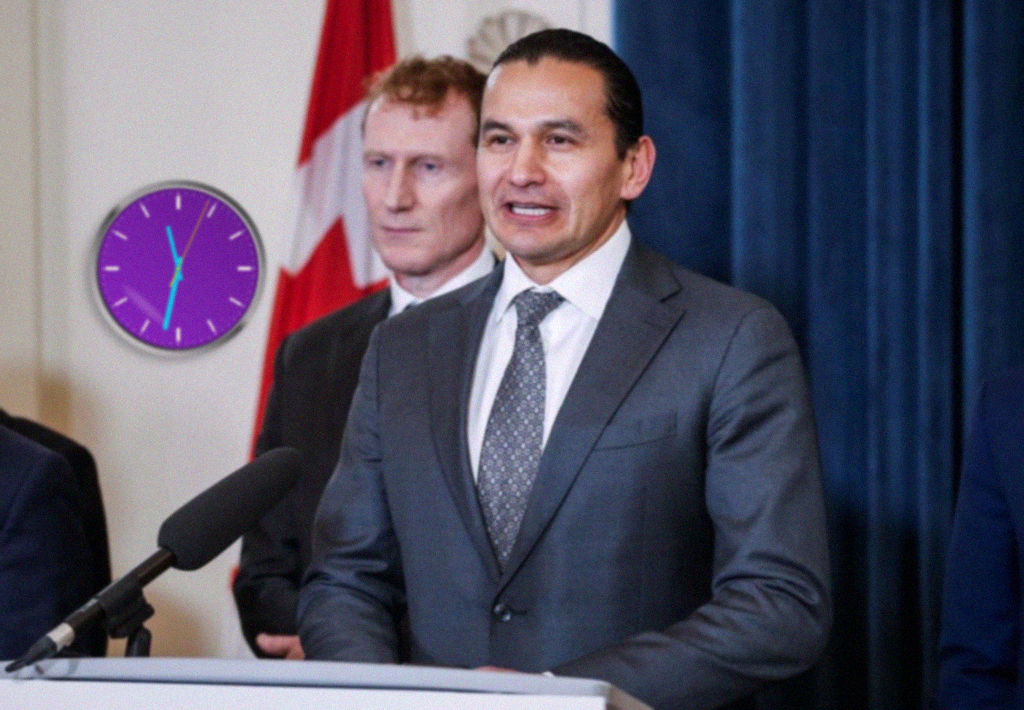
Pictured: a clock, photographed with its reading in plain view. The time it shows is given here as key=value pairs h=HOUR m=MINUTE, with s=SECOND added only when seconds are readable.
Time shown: h=11 m=32 s=4
